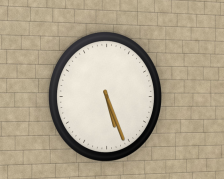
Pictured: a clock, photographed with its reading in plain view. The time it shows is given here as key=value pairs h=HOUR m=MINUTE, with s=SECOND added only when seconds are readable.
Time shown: h=5 m=26
